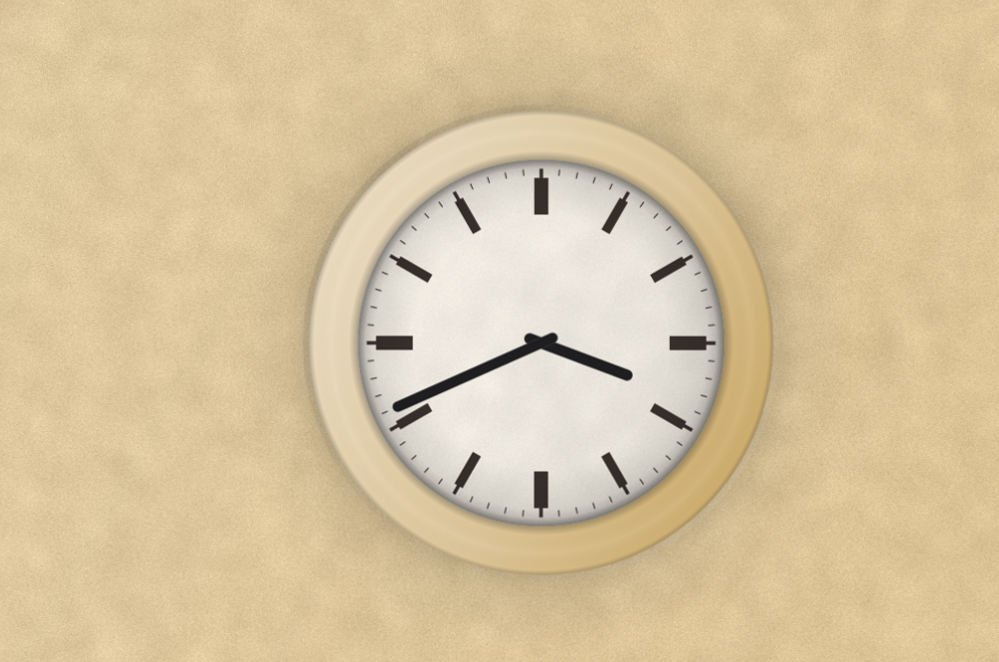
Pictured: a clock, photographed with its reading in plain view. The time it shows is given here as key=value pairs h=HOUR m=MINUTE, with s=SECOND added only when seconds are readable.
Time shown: h=3 m=41
